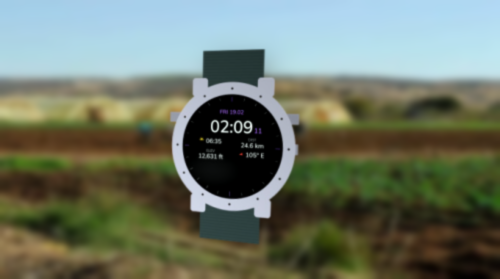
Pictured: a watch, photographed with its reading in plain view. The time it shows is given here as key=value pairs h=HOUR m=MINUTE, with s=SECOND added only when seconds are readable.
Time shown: h=2 m=9
